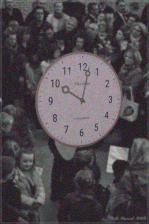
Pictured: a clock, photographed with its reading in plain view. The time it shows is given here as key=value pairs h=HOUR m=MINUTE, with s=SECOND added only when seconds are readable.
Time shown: h=10 m=2
